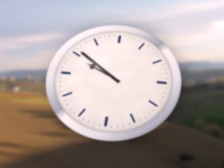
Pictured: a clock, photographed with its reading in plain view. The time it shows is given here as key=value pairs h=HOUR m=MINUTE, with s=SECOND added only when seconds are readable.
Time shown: h=9 m=51
